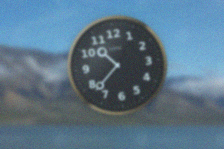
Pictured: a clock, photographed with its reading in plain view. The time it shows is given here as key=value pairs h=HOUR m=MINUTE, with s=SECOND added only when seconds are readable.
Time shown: h=10 m=38
